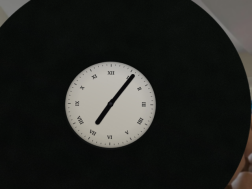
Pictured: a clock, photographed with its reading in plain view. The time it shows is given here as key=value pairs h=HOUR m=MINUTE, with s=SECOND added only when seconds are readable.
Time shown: h=7 m=6
